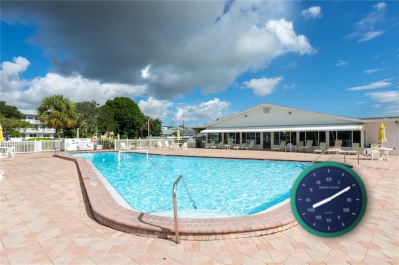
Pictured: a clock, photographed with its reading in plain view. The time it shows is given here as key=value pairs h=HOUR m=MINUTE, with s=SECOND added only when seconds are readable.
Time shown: h=8 m=10
